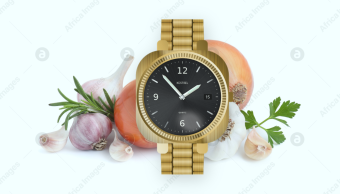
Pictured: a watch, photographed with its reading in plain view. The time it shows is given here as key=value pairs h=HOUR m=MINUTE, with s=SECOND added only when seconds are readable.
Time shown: h=1 m=53
